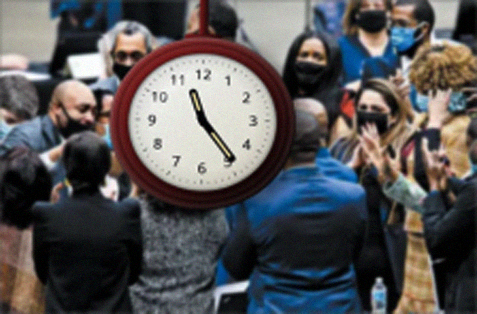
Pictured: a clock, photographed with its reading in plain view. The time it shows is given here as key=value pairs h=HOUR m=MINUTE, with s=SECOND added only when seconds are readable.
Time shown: h=11 m=24
